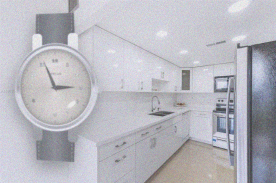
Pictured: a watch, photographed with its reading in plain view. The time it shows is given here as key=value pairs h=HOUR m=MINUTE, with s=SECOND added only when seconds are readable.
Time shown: h=2 m=56
